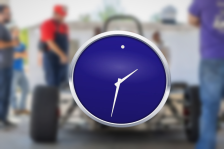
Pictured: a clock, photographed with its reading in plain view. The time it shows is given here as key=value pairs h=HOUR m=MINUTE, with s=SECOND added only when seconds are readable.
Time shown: h=1 m=31
